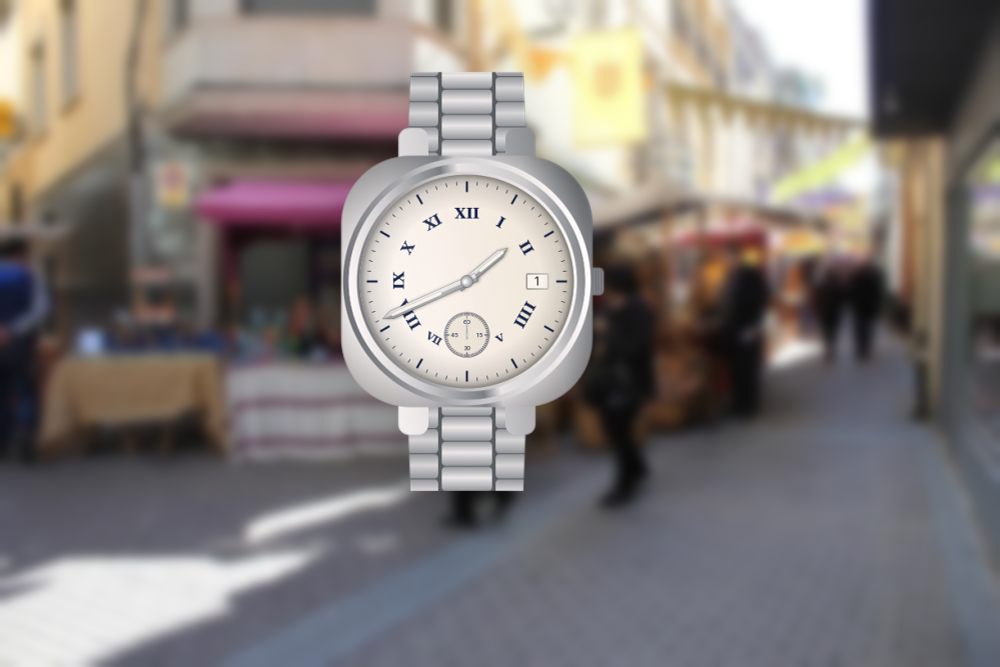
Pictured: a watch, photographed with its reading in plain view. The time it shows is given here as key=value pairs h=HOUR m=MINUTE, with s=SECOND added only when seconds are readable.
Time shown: h=1 m=41
